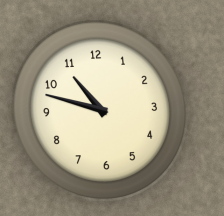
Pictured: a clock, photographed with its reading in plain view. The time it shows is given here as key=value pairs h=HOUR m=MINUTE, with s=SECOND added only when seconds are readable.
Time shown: h=10 m=48
